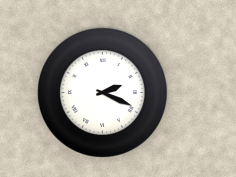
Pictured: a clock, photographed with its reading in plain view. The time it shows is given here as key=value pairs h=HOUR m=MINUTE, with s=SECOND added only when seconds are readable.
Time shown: h=2 m=19
